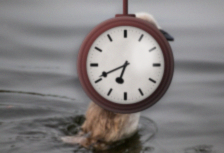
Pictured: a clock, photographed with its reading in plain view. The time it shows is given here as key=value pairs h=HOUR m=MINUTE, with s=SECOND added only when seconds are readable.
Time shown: h=6 m=41
